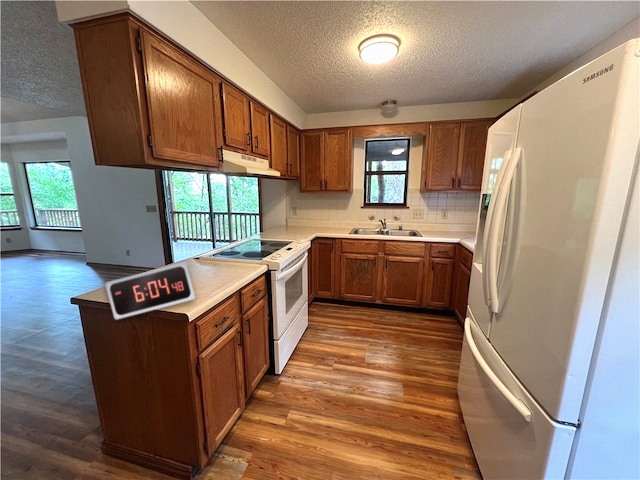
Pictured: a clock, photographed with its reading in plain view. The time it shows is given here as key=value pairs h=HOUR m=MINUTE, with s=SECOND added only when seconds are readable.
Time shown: h=6 m=4 s=48
